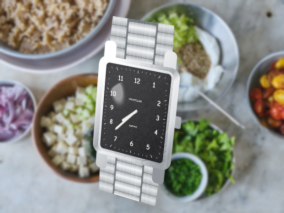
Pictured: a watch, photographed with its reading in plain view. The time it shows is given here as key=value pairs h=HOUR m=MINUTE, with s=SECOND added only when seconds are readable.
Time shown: h=7 m=37
